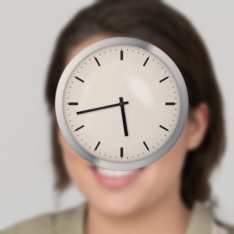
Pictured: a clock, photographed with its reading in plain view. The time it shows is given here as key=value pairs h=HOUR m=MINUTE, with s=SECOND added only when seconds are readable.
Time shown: h=5 m=43
